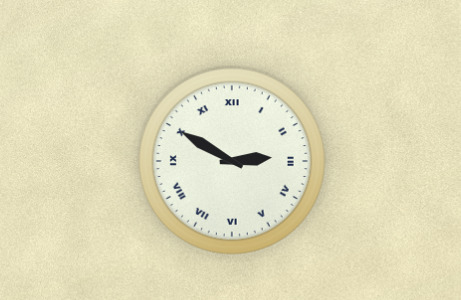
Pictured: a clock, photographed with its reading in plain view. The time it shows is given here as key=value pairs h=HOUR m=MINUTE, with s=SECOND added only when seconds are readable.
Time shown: h=2 m=50
